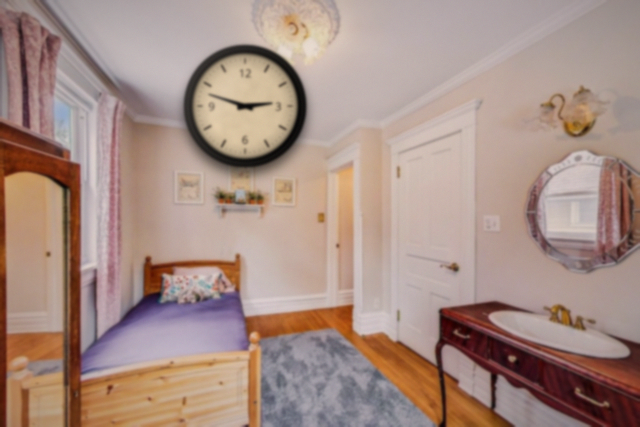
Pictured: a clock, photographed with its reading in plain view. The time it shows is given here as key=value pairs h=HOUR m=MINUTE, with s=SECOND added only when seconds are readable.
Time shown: h=2 m=48
